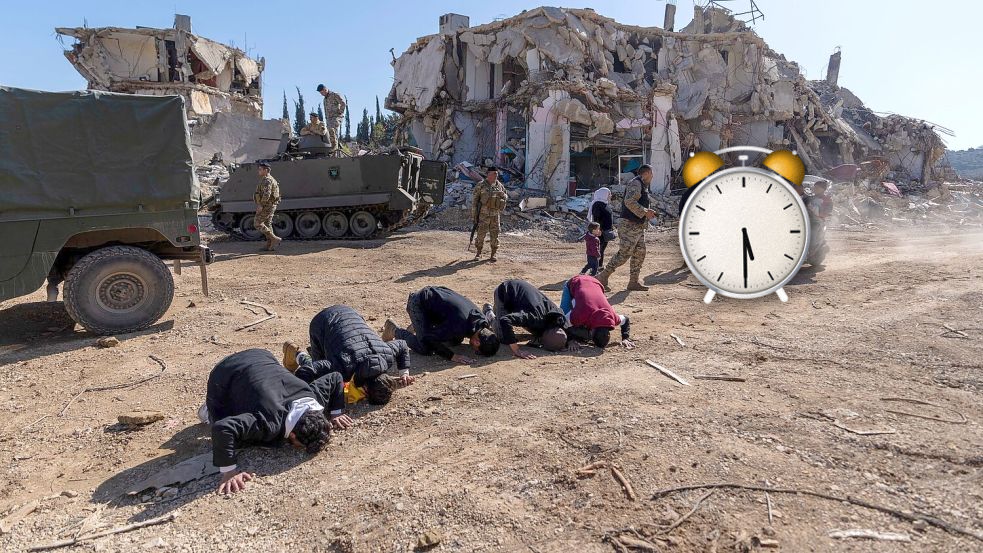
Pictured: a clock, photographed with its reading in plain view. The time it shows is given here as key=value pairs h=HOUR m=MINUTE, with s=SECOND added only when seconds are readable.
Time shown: h=5 m=30
